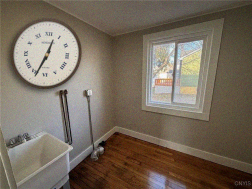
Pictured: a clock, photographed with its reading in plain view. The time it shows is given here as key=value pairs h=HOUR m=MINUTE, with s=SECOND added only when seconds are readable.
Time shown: h=12 m=34
